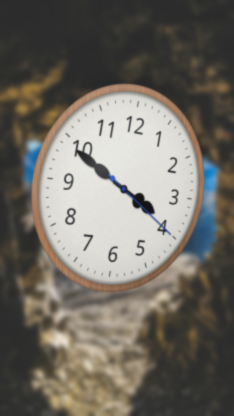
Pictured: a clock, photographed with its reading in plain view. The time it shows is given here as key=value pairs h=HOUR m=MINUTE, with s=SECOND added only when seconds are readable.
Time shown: h=3 m=49 s=20
